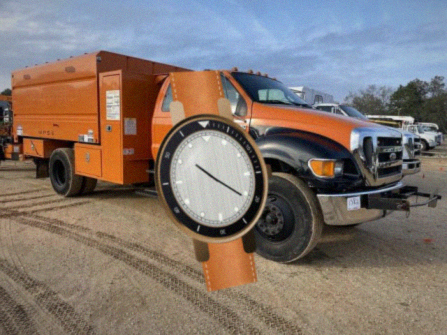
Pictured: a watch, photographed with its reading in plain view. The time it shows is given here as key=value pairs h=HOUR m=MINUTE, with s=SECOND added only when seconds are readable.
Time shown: h=10 m=21
